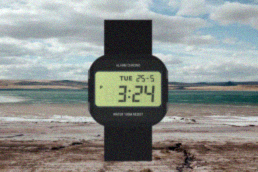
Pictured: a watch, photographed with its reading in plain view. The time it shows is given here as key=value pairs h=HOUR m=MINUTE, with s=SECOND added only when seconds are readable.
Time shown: h=3 m=24
